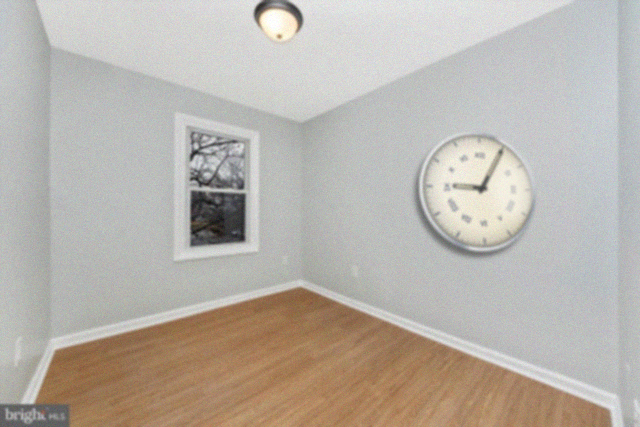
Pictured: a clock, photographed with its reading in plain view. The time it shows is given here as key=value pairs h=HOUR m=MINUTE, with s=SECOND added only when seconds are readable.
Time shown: h=9 m=5
